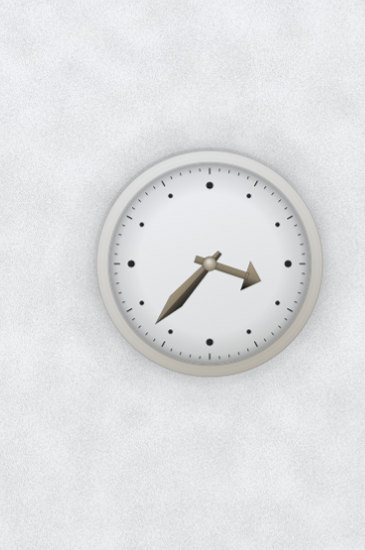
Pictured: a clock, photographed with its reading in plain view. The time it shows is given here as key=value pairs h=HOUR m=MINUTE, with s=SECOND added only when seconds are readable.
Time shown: h=3 m=37
